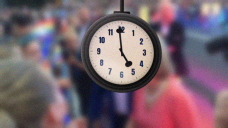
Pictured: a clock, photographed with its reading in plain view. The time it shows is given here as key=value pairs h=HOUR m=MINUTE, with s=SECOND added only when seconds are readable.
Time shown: h=4 m=59
